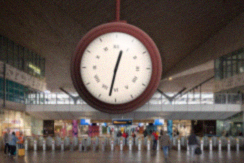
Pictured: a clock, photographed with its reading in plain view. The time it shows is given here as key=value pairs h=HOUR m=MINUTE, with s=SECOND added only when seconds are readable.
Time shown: h=12 m=32
